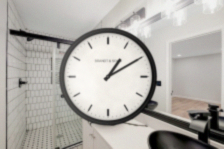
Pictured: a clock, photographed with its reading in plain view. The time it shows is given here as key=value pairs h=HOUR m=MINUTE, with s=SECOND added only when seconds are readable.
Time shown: h=1 m=10
